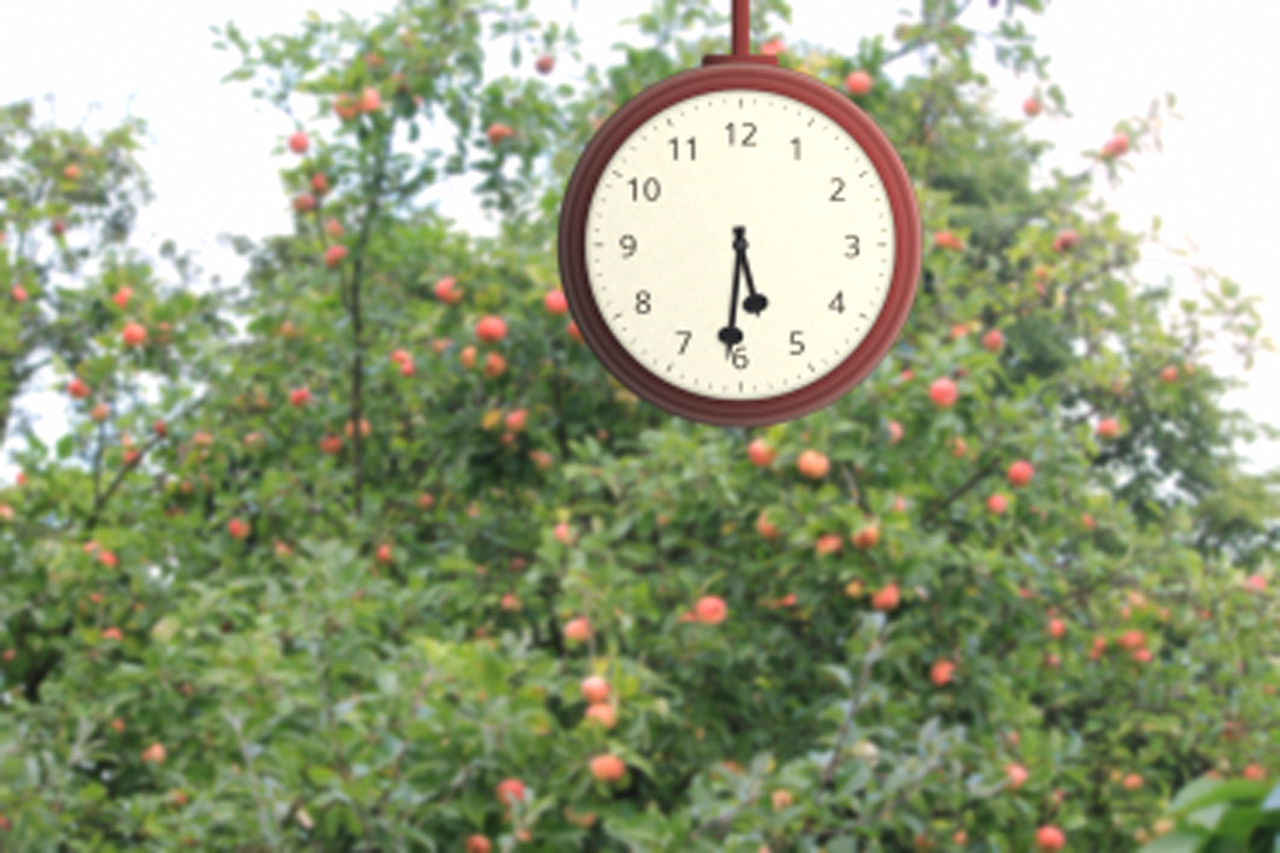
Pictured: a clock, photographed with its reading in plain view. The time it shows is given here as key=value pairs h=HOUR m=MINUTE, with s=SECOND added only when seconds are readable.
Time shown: h=5 m=31
